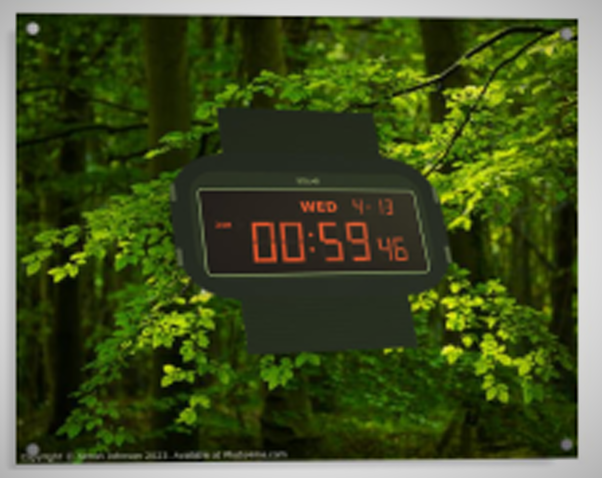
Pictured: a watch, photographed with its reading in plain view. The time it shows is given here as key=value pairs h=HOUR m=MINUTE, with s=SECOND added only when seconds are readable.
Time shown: h=0 m=59 s=46
